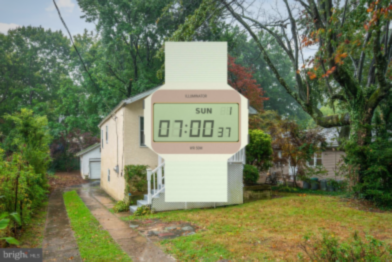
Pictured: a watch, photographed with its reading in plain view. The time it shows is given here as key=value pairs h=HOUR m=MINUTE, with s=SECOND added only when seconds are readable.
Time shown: h=7 m=0 s=37
